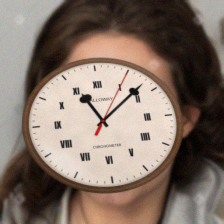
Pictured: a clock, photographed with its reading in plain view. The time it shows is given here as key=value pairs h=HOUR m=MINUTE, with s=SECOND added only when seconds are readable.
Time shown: h=11 m=8 s=5
